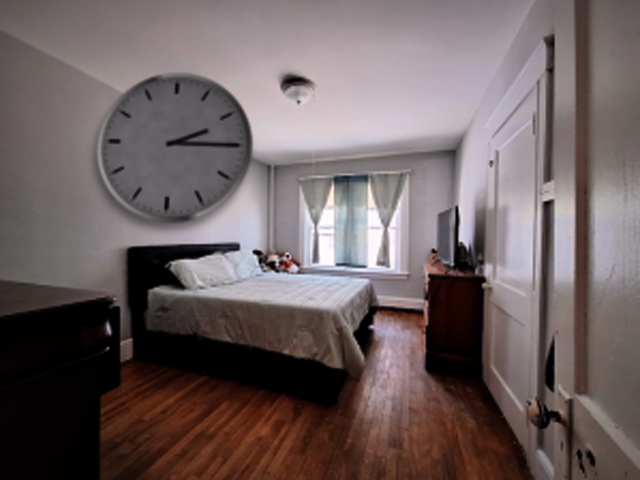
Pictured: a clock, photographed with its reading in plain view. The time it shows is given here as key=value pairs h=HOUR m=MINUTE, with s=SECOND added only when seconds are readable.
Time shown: h=2 m=15
